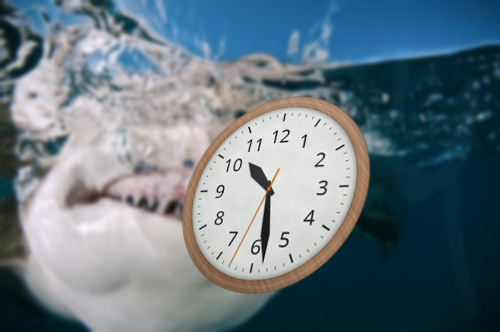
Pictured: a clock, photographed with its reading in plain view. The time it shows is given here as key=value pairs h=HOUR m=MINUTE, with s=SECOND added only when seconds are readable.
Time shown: h=10 m=28 s=33
